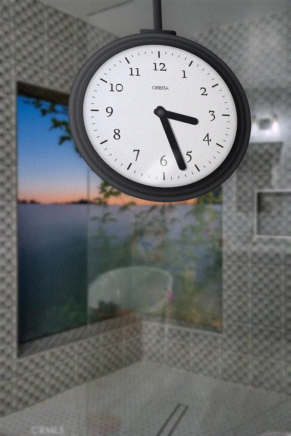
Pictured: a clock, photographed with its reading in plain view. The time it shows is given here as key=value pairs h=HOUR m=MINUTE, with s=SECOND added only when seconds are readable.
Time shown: h=3 m=27
